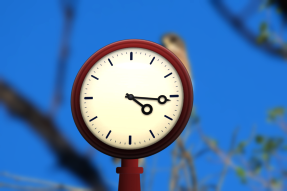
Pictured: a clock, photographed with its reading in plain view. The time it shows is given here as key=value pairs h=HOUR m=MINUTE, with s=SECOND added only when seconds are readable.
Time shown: h=4 m=16
